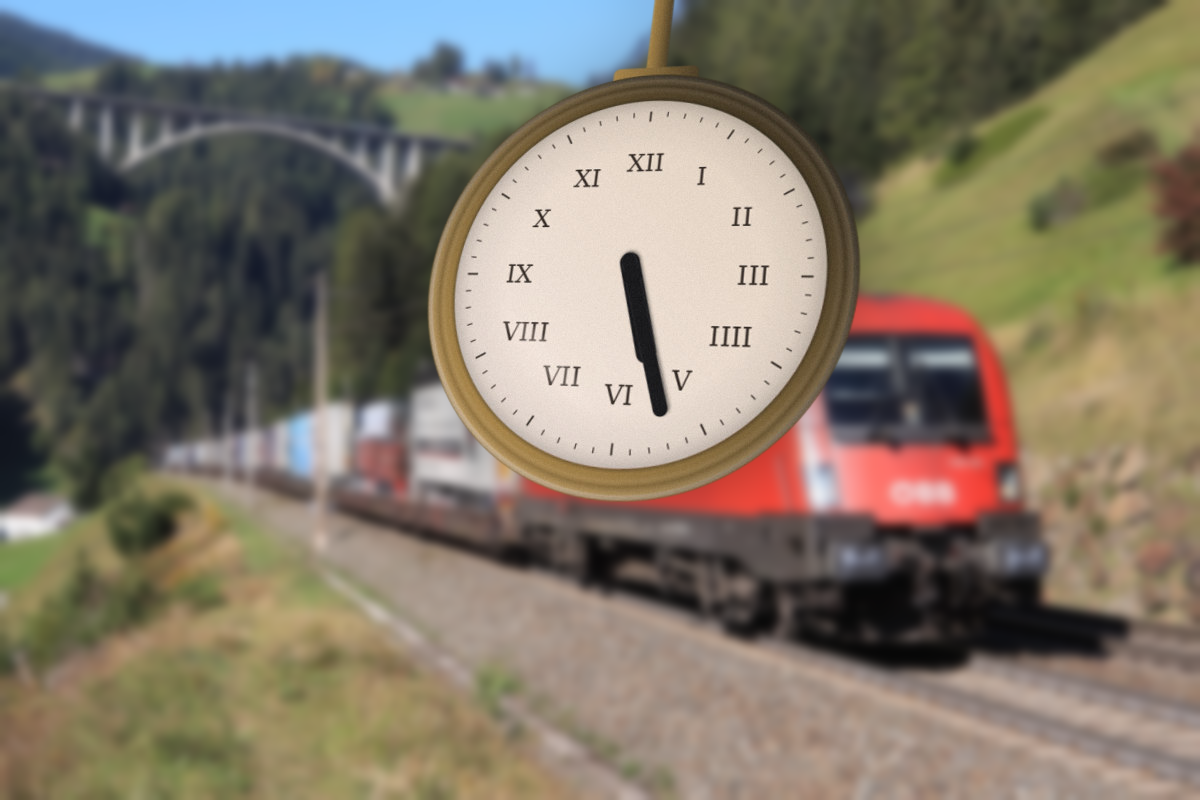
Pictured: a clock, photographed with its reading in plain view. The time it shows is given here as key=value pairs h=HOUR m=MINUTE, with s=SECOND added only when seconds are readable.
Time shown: h=5 m=27
